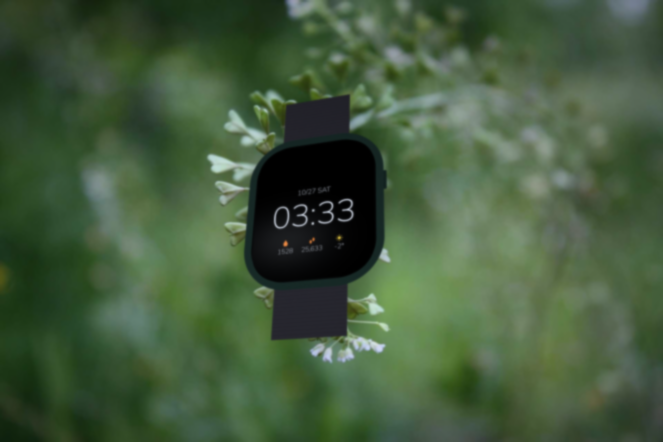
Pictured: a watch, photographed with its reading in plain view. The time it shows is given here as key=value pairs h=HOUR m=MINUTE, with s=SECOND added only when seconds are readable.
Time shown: h=3 m=33
